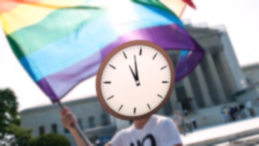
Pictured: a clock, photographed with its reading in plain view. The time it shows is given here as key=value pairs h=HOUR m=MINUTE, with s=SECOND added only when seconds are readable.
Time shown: h=10 m=58
